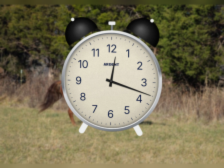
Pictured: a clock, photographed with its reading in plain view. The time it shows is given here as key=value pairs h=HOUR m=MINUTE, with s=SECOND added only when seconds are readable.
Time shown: h=12 m=18
